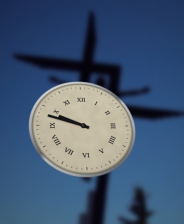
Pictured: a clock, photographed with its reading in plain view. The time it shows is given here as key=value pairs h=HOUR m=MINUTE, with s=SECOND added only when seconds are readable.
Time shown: h=9 m=48
